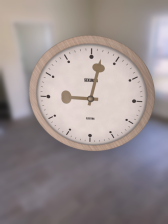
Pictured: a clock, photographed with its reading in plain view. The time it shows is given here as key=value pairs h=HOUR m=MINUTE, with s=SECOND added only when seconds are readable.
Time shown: h=9 m=2
